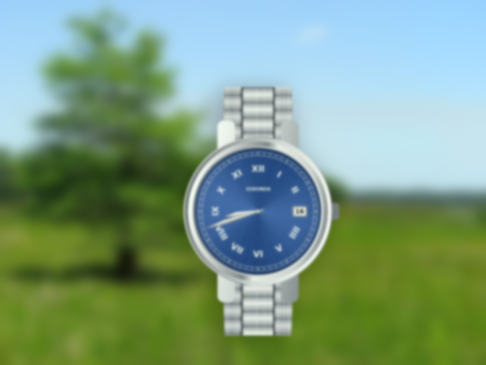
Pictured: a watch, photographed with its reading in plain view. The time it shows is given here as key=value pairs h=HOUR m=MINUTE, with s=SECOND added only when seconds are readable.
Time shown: h=8 m=42
